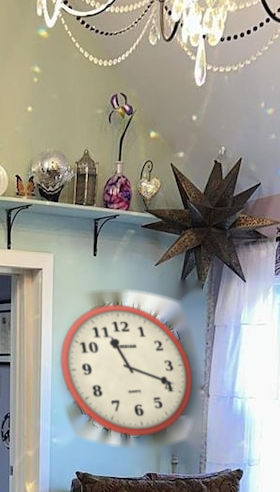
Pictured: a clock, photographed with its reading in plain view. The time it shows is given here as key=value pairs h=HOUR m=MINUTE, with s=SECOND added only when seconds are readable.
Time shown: h=11 m=19
